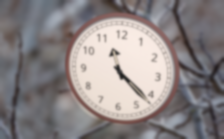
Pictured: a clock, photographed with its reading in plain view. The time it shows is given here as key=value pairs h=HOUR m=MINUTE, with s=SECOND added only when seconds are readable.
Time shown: h=11 m=22
